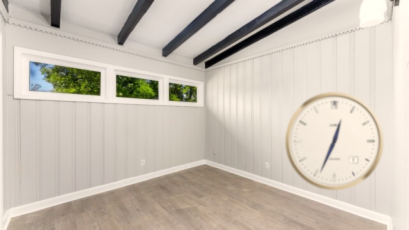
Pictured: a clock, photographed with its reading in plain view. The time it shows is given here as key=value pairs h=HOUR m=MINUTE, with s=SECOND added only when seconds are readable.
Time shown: h=12 m=34
